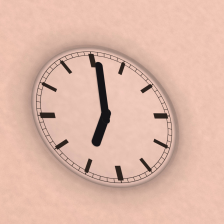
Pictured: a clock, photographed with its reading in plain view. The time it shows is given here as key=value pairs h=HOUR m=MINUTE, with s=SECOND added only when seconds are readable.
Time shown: h=7 m=1
